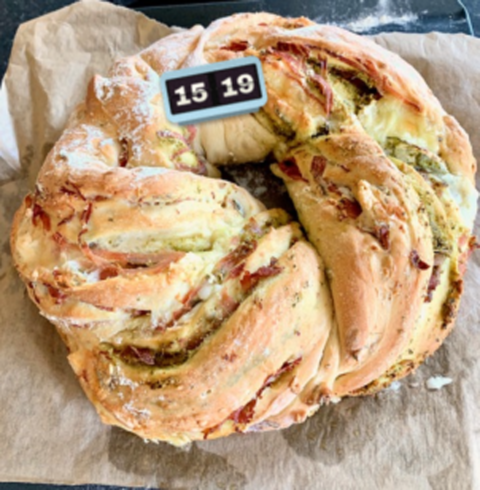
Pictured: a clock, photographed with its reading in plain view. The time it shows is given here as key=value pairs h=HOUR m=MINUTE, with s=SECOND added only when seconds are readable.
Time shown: h=15 m=19
